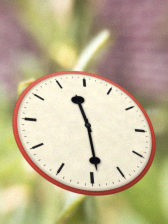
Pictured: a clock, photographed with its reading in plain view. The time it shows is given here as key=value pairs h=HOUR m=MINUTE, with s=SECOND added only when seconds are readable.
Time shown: h=11 m=29
